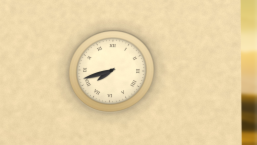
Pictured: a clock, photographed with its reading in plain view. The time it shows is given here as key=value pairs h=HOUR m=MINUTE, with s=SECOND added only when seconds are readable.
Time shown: h=7 m=42
